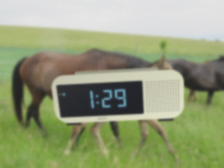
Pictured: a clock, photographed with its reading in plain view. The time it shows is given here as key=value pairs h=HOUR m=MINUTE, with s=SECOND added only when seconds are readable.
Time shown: h=1 m=29
